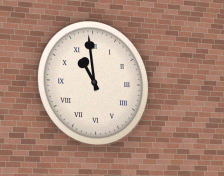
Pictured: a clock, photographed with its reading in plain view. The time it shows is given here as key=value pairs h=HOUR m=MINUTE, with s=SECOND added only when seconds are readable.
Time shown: h=10 m=59
